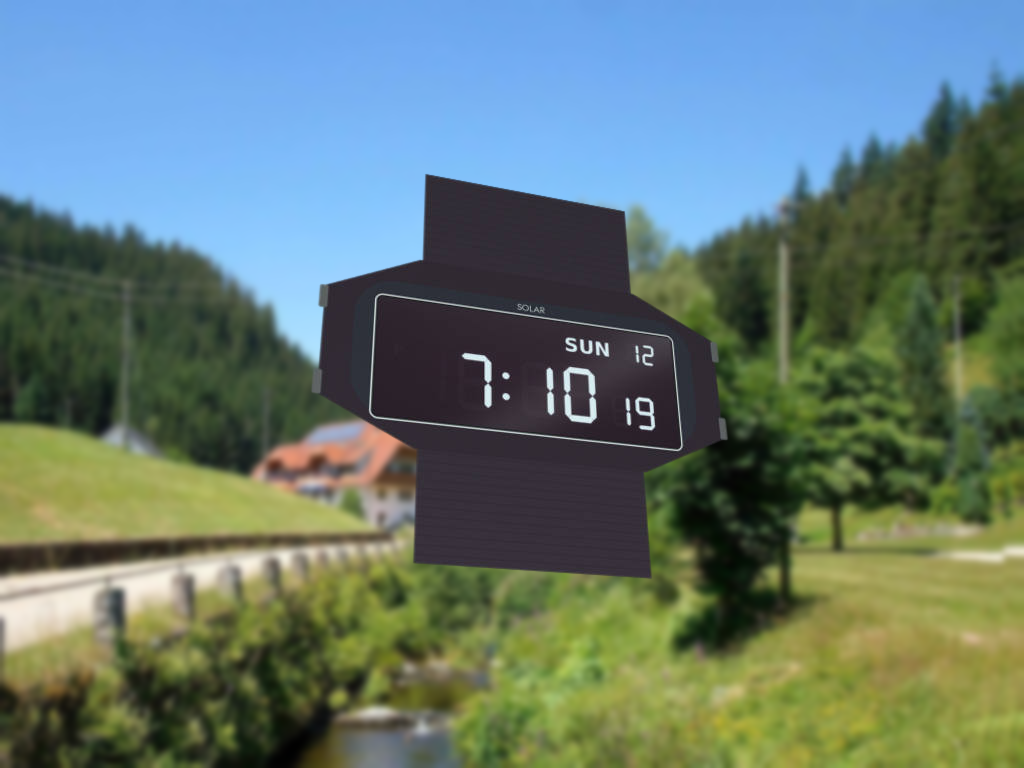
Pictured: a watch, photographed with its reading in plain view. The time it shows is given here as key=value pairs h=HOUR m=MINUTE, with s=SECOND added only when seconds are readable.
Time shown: h=7 m=10 s=19
